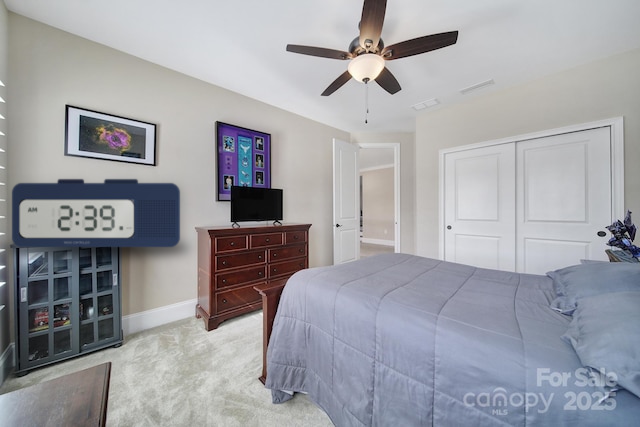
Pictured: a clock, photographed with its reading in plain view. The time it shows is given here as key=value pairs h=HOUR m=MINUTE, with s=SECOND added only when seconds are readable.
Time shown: h=2 m=39
